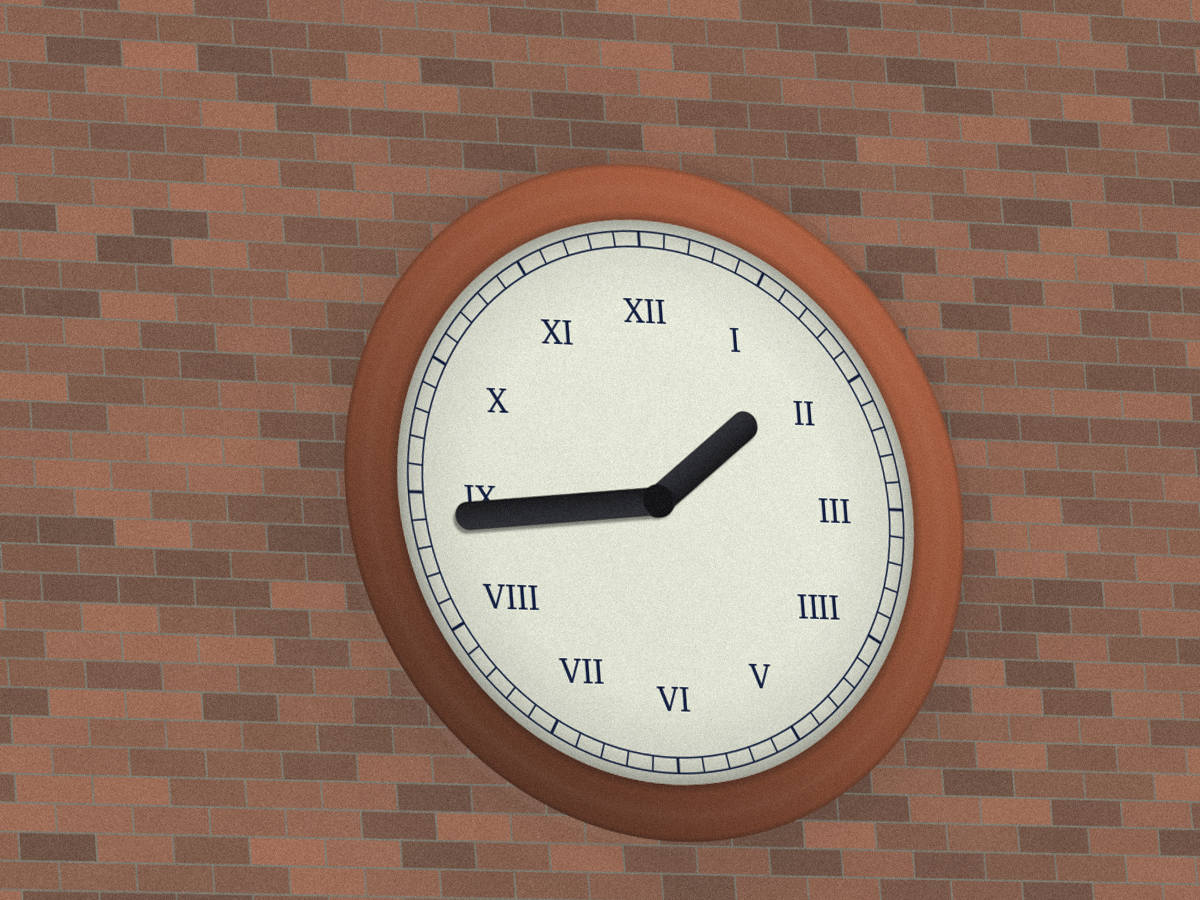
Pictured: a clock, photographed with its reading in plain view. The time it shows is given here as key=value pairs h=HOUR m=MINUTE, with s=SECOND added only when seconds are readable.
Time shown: h=1 m=44
